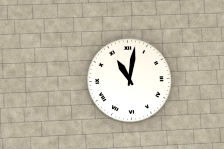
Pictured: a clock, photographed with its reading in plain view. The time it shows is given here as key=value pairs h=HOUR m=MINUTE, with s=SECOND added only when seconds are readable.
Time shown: h=11 m=2
